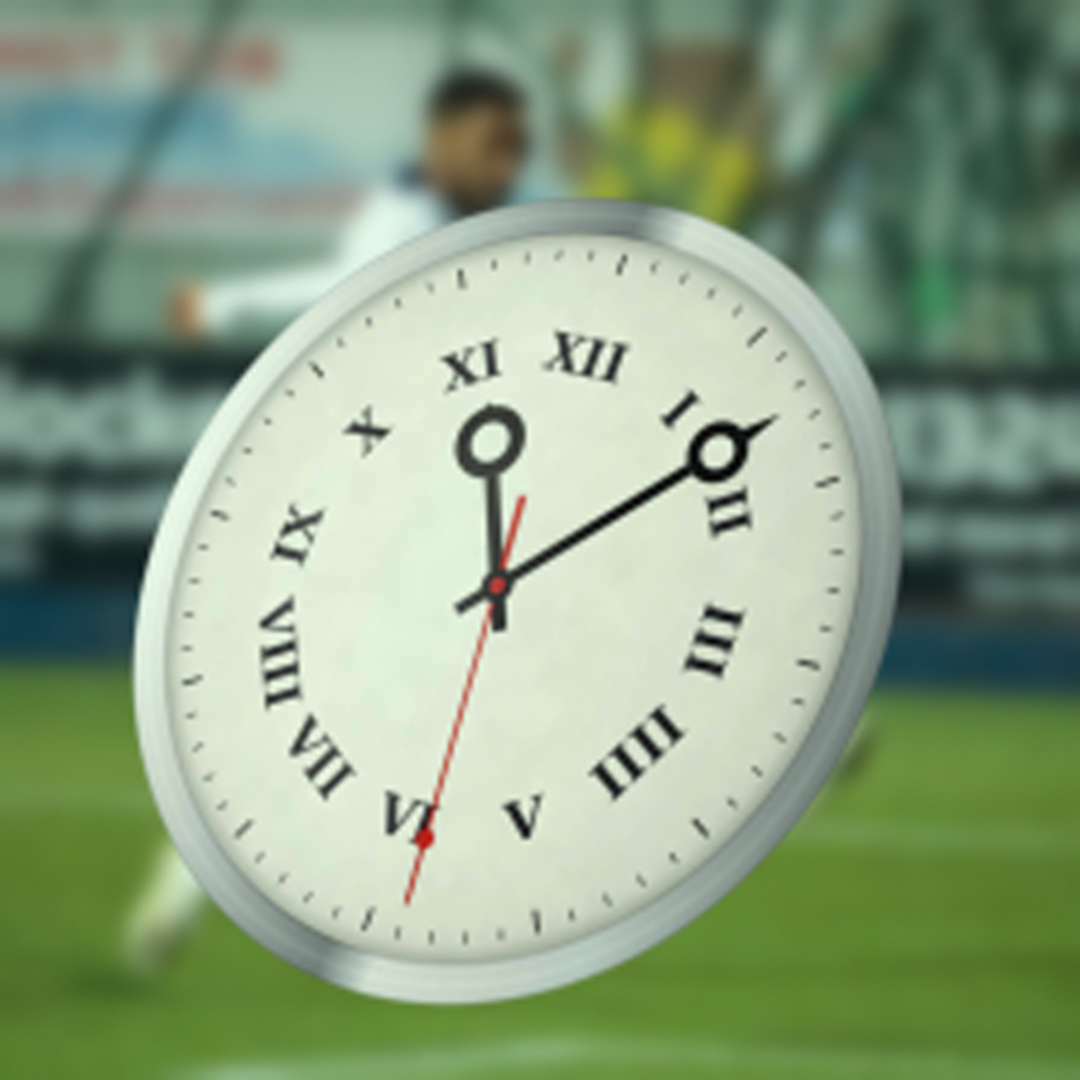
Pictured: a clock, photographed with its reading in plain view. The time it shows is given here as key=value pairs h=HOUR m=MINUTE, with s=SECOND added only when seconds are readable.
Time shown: h=11 m=7 s=29
